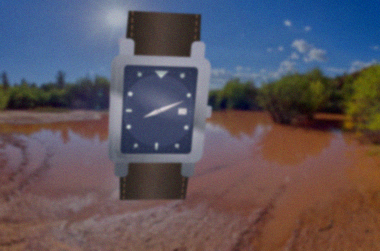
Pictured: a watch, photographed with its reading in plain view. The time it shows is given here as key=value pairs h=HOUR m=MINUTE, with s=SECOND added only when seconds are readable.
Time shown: h=8 m=11
